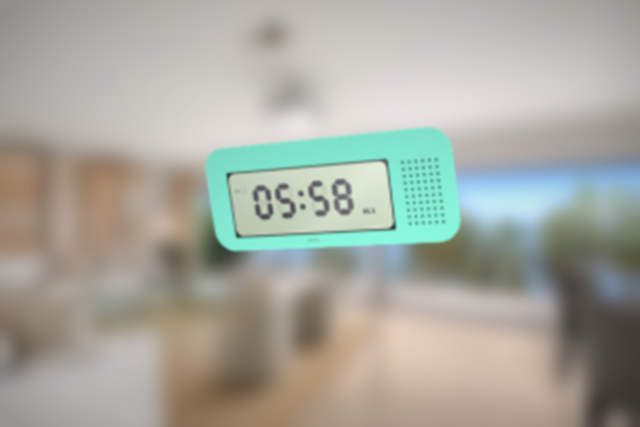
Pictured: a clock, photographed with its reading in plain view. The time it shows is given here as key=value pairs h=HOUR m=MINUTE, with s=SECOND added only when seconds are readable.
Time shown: h=5 m=58
